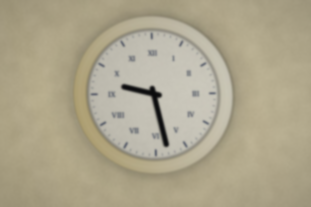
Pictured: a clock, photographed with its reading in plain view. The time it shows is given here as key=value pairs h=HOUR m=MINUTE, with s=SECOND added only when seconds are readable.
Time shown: h=9 m=28
